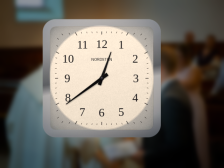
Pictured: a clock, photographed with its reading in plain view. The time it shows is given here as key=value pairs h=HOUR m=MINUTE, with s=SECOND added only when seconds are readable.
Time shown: h=12 m=39
